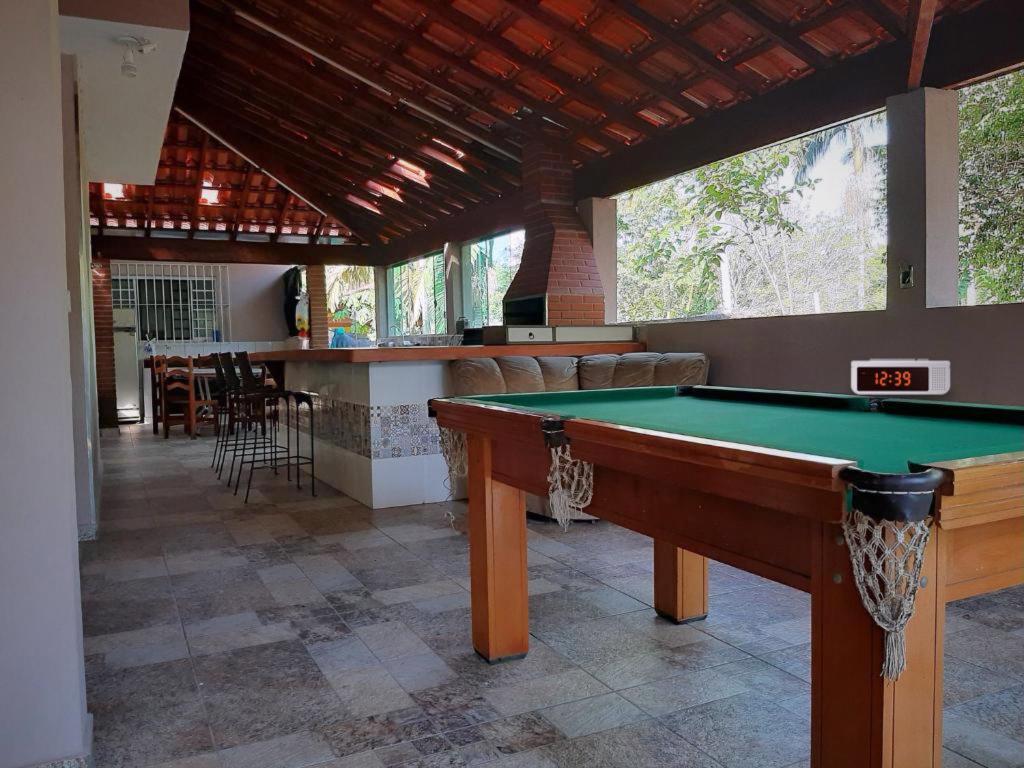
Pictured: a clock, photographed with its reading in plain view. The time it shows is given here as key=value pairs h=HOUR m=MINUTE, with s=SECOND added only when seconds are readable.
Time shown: h=12 m=39
